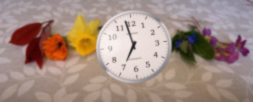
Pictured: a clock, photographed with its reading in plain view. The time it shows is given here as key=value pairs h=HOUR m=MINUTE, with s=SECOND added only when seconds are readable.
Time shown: h=6 m=58
